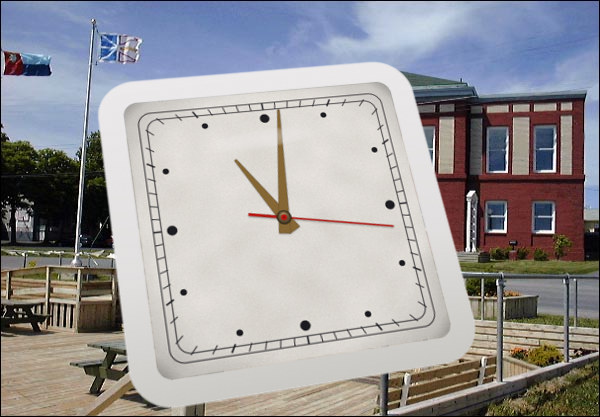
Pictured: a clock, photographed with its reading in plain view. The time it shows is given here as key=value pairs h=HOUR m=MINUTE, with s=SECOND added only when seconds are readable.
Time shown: h=11 m=1 s=17
